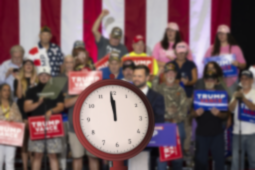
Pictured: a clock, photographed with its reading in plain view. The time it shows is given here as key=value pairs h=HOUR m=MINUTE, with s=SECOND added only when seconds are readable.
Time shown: h=11 m=59
